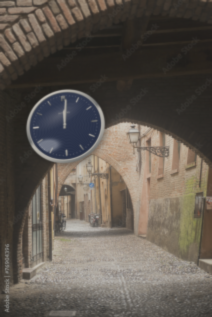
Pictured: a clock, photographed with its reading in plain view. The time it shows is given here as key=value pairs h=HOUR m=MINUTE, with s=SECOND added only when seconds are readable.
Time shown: h=12 m=1
